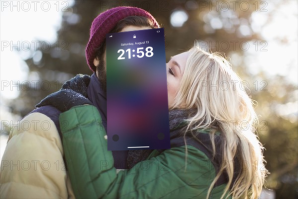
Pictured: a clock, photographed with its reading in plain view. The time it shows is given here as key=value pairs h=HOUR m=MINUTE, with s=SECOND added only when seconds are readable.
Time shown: h=21 m=58
